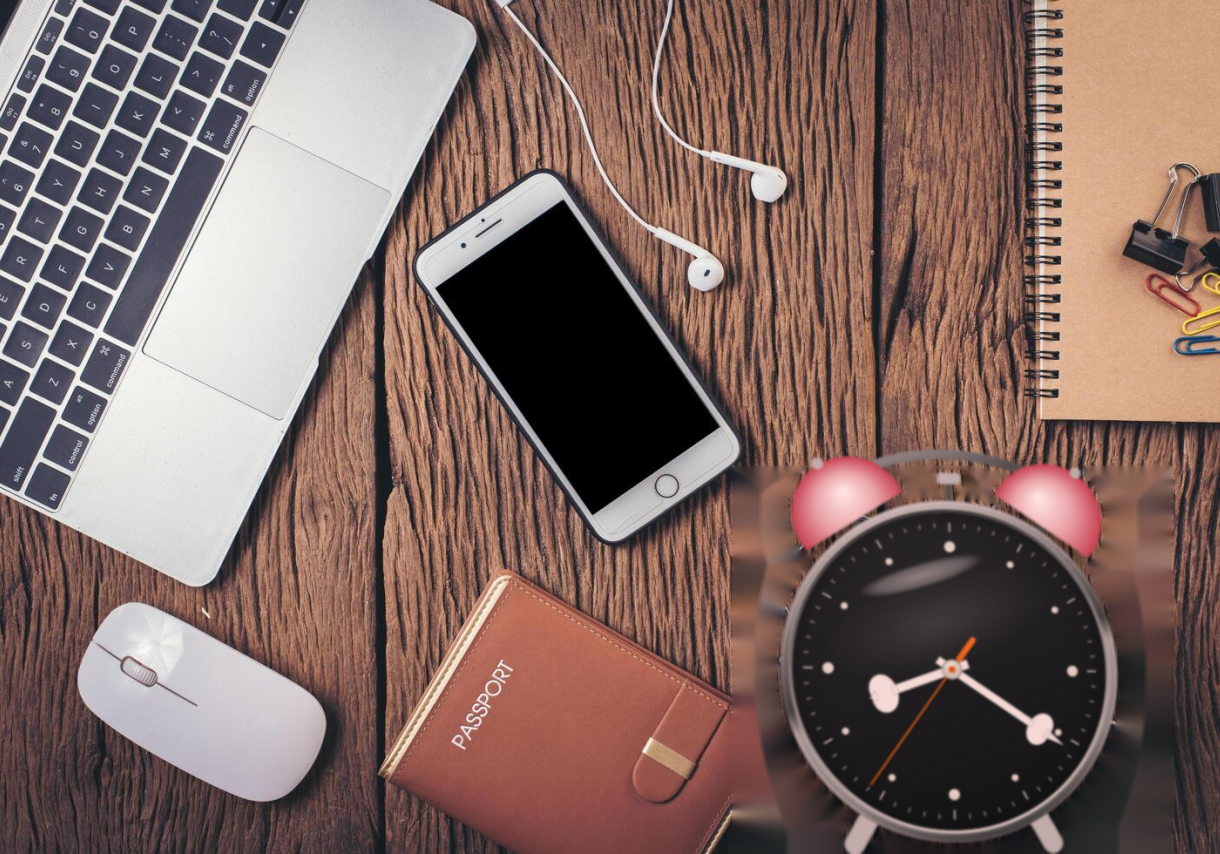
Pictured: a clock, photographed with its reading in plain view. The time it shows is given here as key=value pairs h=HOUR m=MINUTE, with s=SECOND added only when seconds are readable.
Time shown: h=8 m=20 s=36
